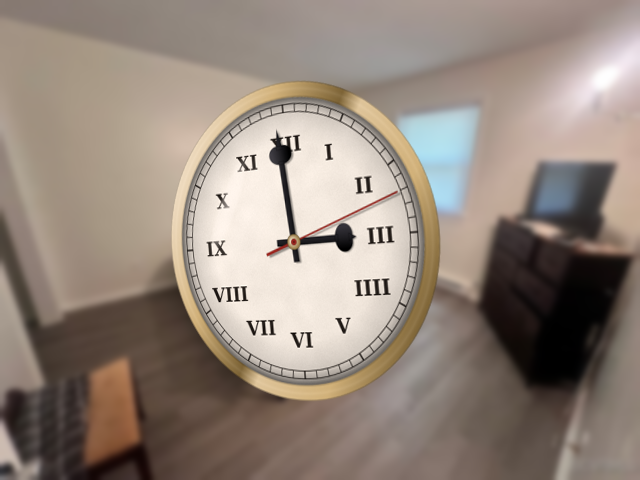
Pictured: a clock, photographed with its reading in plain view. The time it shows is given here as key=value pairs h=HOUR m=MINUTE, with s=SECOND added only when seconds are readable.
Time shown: h=2 m=59 s=12
